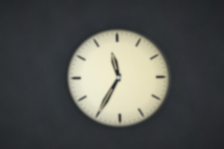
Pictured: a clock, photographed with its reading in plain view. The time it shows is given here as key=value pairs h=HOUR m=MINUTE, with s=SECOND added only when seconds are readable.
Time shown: h=11 m=35
